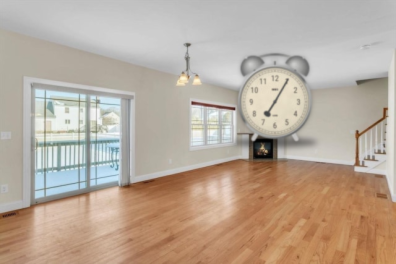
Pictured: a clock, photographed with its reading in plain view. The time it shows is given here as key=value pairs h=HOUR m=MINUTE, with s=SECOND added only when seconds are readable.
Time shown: h=7 m=5
